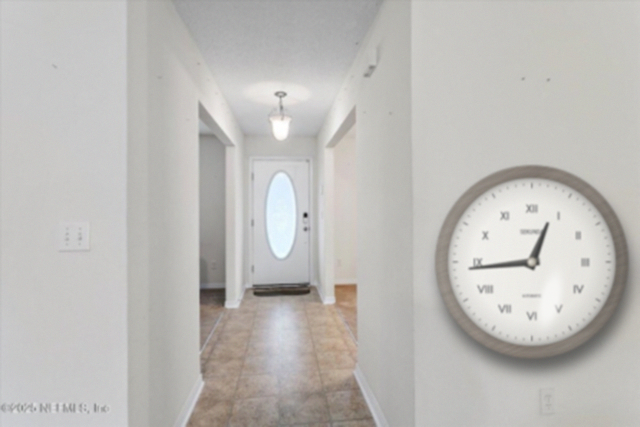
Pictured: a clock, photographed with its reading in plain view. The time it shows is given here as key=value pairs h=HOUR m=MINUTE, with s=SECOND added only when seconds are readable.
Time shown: h=12 m=44
